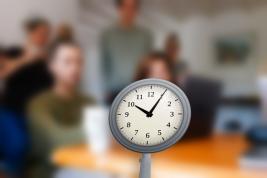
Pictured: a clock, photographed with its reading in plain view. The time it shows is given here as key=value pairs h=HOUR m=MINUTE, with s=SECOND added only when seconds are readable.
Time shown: h=10 m=5
